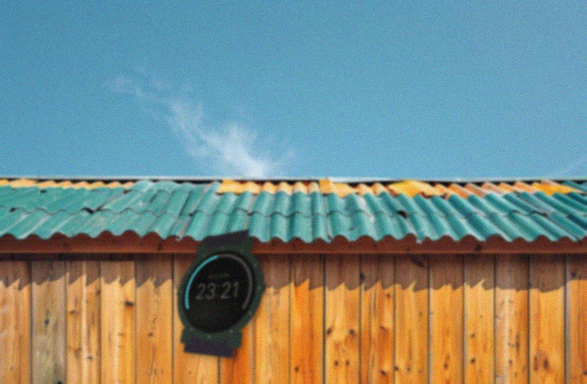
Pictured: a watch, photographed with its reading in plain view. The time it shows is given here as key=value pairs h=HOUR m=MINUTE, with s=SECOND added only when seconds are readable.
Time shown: h=23 m=21
